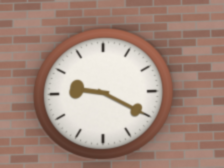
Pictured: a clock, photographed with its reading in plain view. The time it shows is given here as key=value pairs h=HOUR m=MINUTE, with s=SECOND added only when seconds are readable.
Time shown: h=9 m=20
